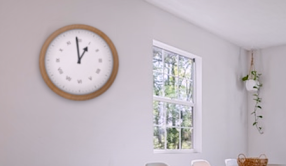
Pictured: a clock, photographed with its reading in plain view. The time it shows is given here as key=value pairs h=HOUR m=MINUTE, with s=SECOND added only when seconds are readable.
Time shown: h=12 m=59
